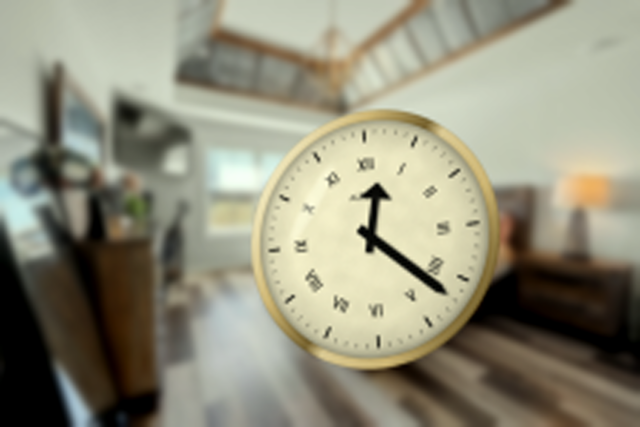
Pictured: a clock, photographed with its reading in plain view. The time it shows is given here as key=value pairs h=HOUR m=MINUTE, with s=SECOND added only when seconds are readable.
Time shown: h=12 m=22
